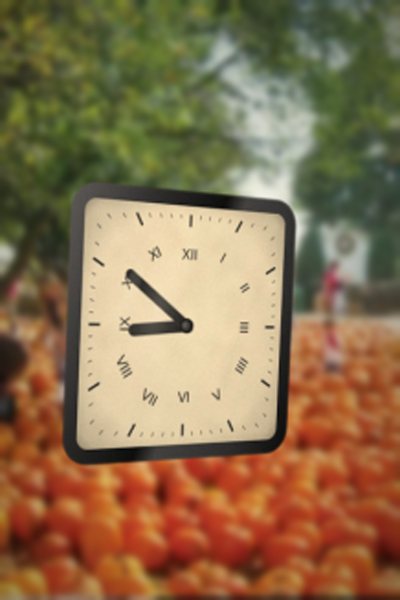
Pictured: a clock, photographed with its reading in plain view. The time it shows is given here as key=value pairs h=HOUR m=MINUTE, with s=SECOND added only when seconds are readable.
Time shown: h=8 m=51
